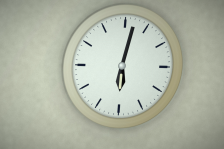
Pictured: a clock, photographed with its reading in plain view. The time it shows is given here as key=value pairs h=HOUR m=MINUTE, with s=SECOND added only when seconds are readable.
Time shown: h=6 m=2
